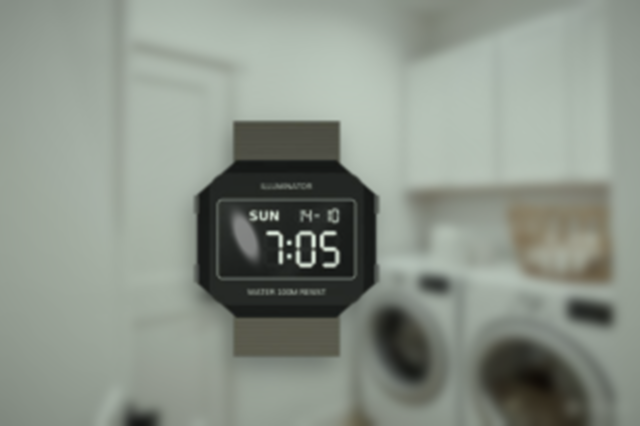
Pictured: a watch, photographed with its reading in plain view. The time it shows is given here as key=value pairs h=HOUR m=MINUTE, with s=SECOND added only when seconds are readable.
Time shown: h=7 m=5
